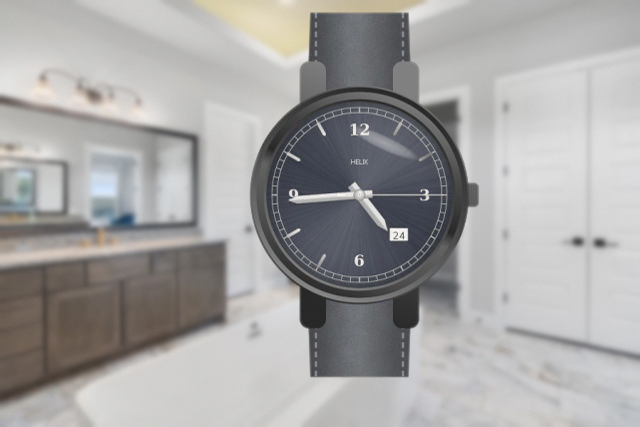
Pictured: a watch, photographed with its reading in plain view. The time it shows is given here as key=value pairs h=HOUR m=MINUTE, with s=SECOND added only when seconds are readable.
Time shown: h=4 m=44 s=15
